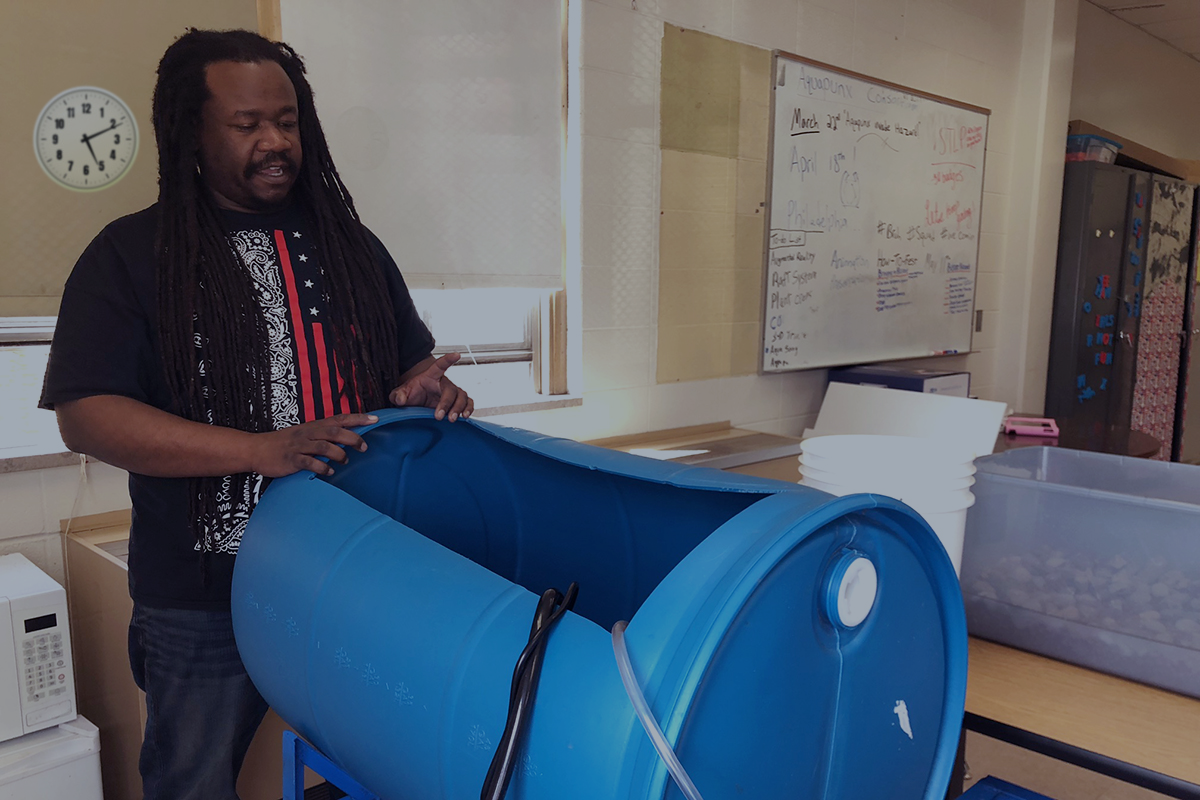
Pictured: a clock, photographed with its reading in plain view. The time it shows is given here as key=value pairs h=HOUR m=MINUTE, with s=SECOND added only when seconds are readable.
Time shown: h=5 m=11
